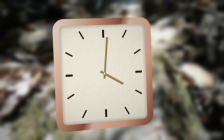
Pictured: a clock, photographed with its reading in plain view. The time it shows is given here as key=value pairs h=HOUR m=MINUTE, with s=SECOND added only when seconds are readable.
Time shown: h=4 m=1
